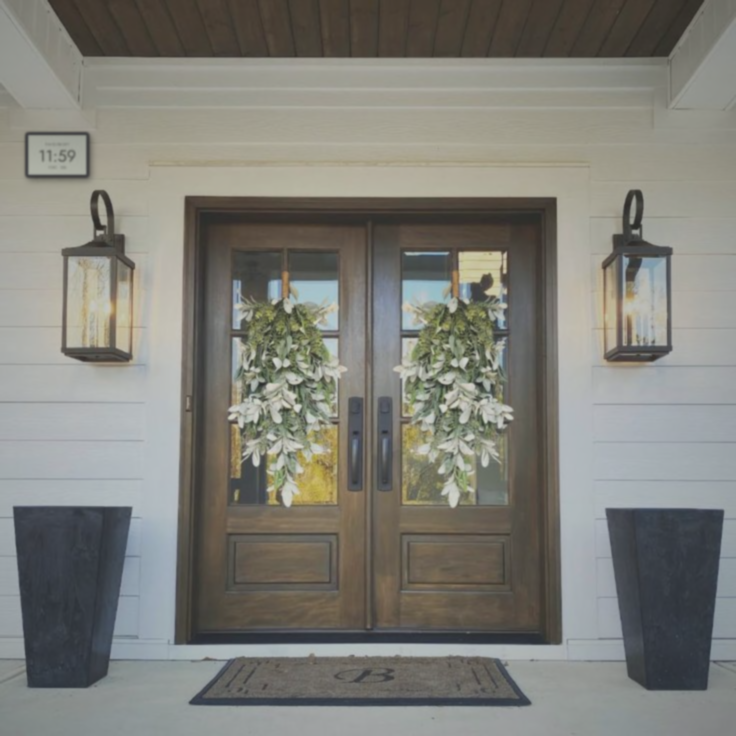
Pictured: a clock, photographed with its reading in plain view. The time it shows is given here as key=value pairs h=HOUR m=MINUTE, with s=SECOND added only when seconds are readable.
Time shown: h=11 m=59
